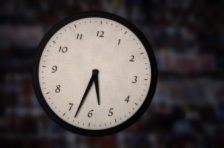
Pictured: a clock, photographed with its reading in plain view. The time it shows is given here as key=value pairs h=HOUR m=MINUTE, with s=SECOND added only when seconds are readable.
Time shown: h=5 m=33
